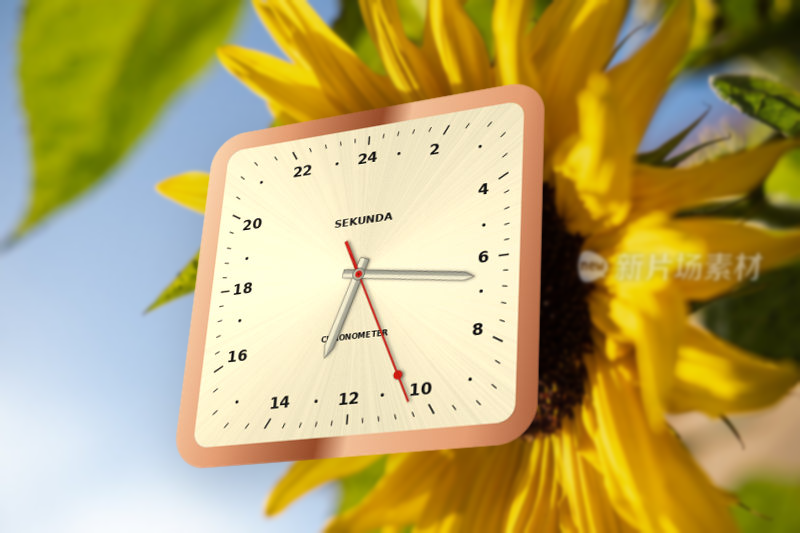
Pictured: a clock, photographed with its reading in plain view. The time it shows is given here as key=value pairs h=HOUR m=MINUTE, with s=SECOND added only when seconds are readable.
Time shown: h=13 m=16 s=26
